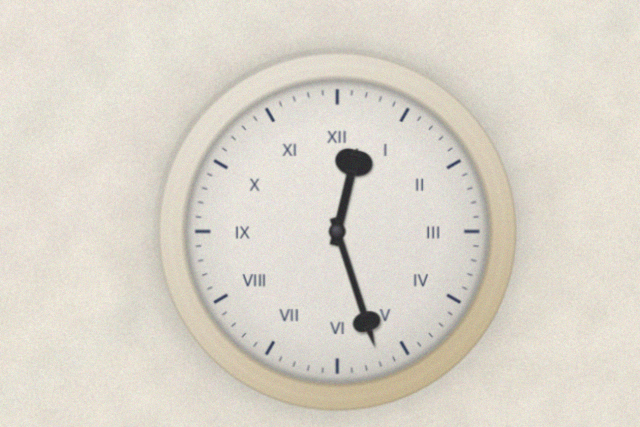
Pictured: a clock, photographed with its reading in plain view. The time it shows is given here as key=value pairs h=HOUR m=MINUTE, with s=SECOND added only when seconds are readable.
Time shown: h=12 m=27
